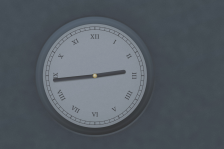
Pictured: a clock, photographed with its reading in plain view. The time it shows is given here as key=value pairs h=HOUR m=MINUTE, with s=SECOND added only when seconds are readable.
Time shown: h=2 m=44
